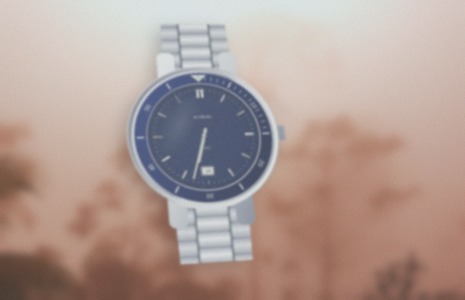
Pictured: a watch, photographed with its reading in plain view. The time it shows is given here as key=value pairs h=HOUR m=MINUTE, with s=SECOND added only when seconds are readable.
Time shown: h=6 m=33
